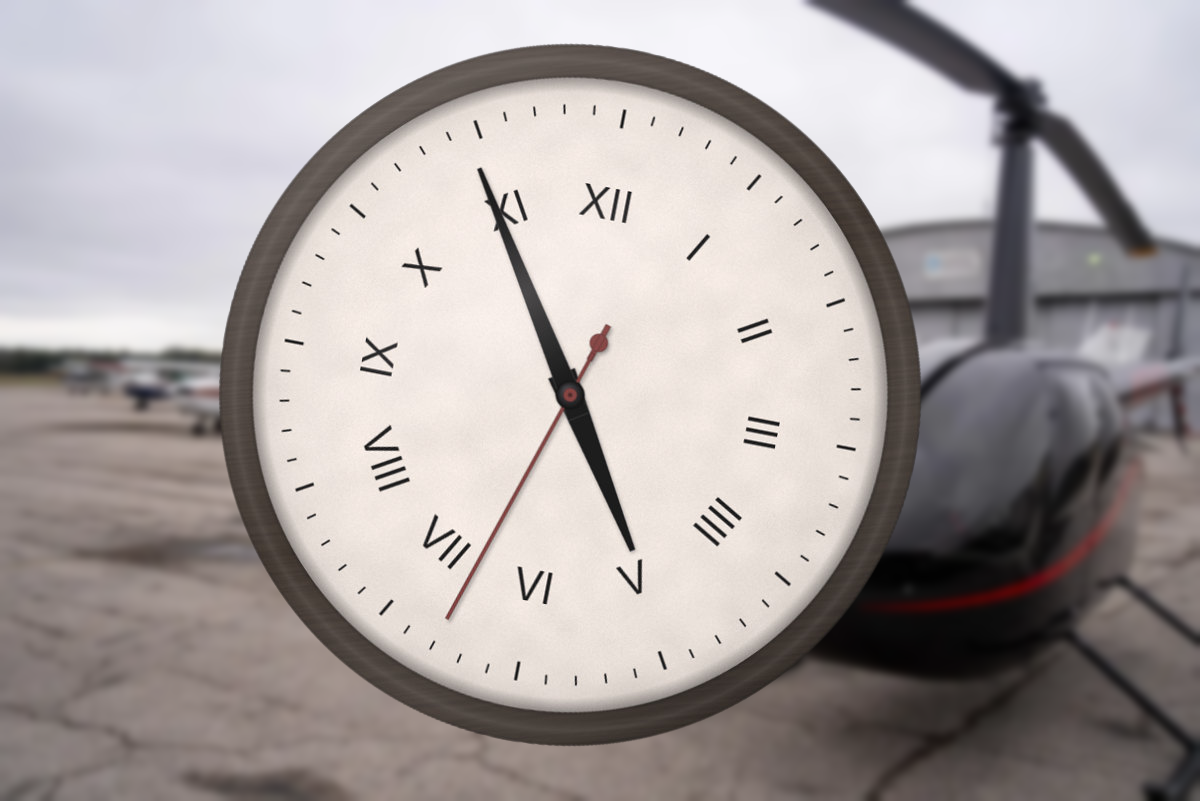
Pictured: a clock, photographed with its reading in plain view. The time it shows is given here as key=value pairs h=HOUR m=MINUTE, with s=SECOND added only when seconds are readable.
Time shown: h=4 m=54 s=33
